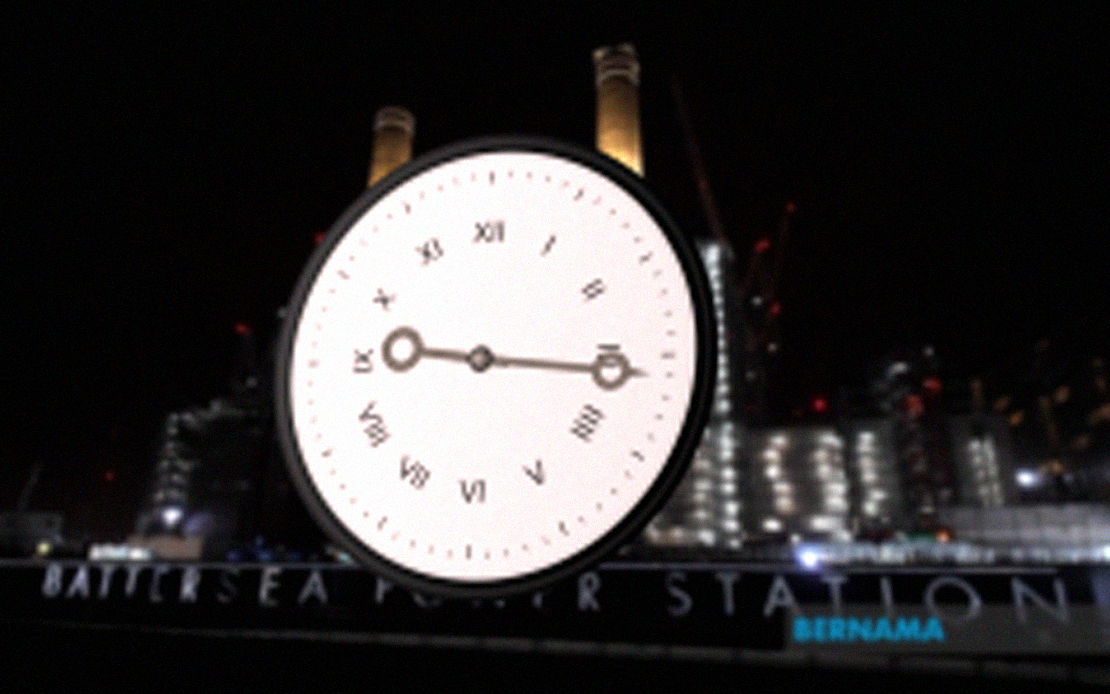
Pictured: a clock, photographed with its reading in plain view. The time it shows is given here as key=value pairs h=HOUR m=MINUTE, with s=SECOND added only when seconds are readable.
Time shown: h=9 m=16
